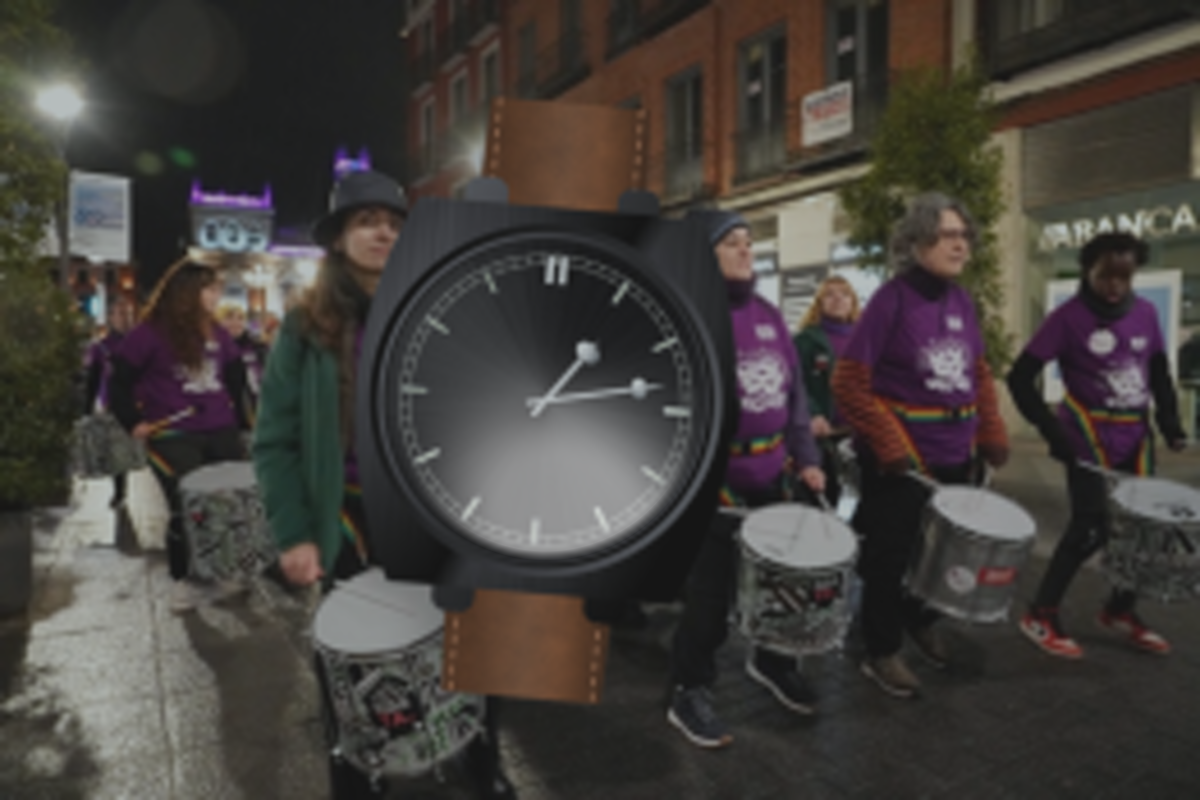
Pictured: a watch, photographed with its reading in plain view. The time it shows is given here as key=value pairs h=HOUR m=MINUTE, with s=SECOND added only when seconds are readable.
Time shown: h=1 m=13
